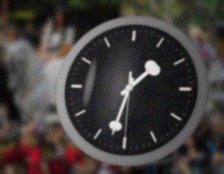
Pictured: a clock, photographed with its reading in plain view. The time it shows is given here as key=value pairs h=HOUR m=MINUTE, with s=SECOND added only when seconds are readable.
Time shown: h=1 m=32 s=30
